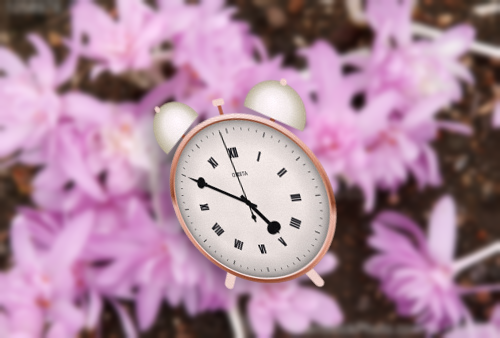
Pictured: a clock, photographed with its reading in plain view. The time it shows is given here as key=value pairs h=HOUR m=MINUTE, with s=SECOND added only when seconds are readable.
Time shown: h=4 m=49 s=59
